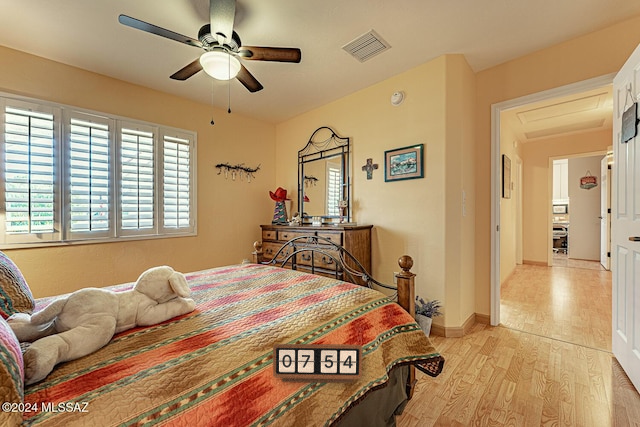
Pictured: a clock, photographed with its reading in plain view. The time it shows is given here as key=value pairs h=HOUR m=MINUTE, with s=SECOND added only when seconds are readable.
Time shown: h=7 m=54
